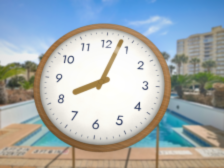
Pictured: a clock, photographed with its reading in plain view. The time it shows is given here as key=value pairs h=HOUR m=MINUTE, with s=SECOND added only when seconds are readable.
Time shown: h=8 m=3
